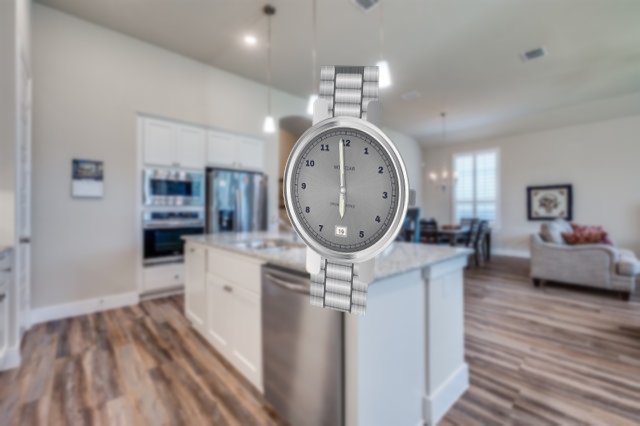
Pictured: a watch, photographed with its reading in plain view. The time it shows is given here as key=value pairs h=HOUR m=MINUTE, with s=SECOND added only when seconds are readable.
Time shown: h=5 m=59
